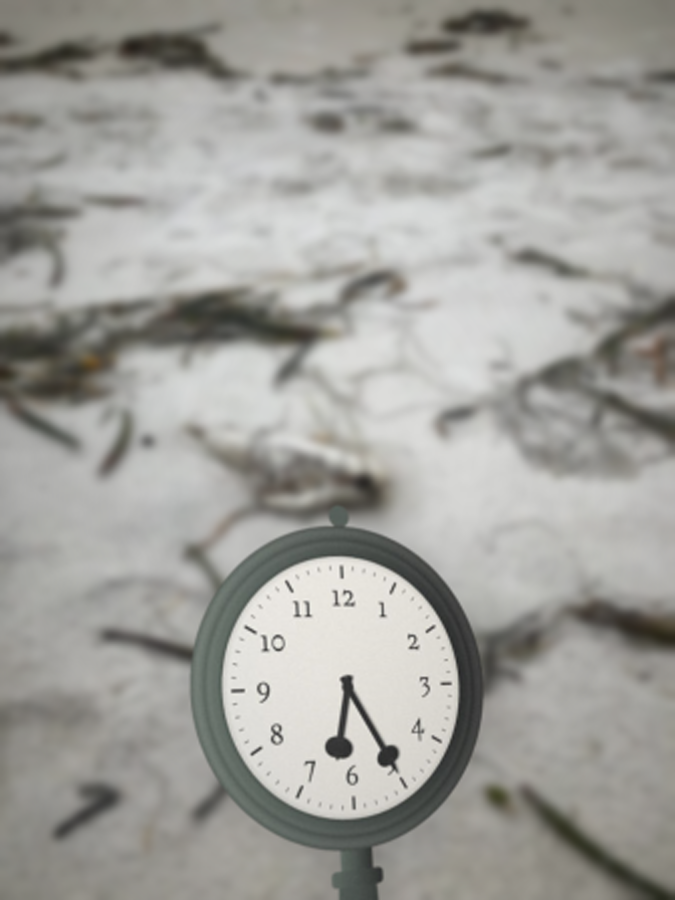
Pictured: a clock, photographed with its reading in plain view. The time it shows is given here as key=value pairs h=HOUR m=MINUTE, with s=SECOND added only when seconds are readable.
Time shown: h=6 m=25
